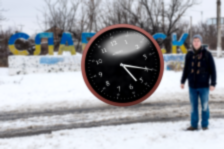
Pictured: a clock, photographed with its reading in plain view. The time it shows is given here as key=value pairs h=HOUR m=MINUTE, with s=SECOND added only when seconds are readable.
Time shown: h=5 m=20
